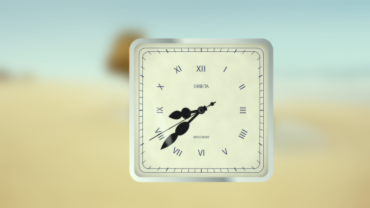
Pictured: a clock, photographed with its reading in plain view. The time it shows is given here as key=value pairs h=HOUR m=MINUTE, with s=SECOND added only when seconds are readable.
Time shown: h=8 m=37 s=40
